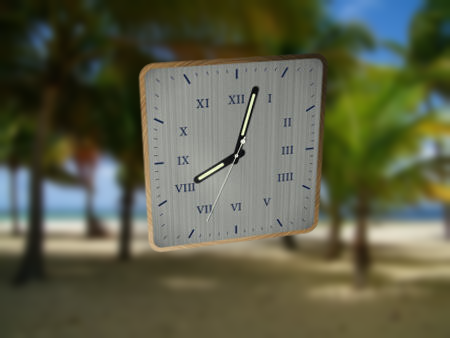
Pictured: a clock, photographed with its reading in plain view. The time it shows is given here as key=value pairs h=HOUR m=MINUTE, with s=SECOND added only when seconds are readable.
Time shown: h=8 m=2 s=34
